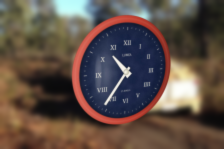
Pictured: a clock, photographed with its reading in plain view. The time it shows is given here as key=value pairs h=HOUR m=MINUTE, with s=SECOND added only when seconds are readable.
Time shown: h=10 m=36
